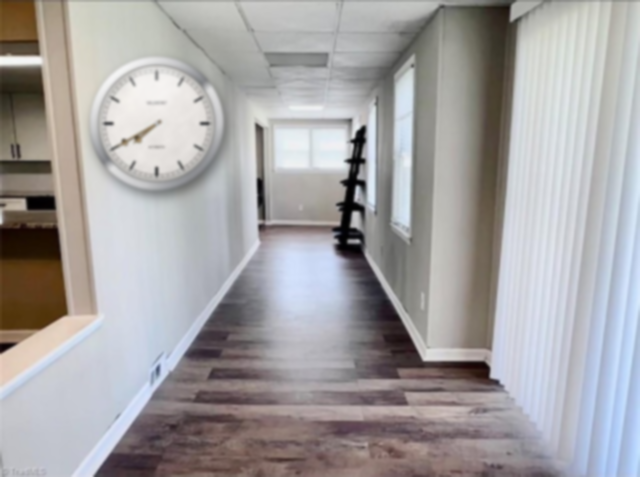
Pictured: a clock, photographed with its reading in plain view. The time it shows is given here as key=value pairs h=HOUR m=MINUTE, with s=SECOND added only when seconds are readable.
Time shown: h=7 m=40
